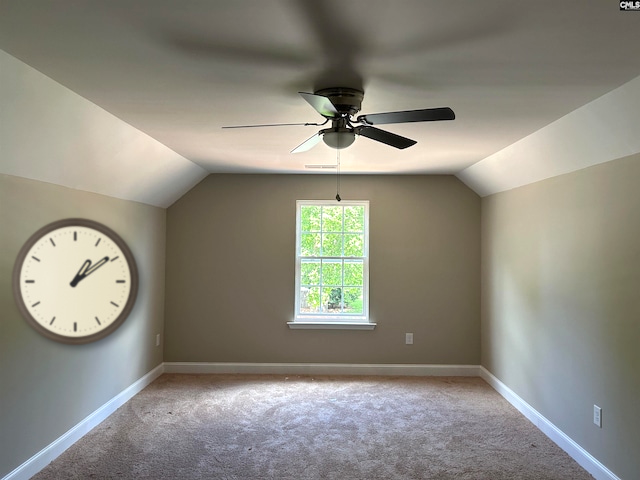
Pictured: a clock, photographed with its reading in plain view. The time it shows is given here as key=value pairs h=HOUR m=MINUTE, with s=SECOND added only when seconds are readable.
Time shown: h=1 m=9
